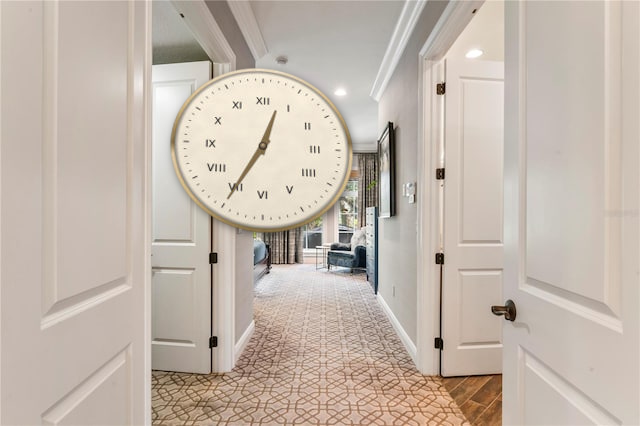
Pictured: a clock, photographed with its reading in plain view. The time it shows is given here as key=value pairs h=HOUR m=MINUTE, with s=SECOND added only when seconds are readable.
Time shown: h=12 m=35
